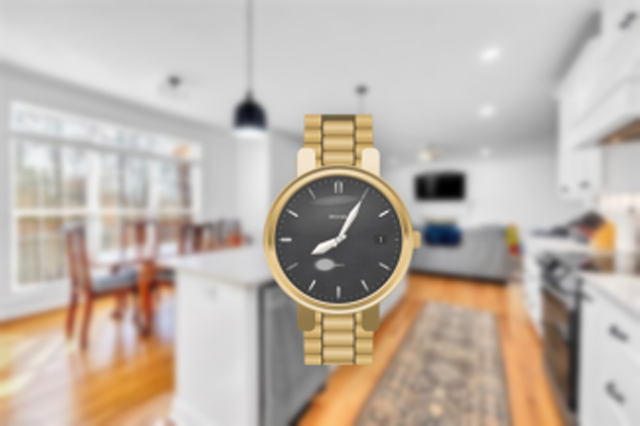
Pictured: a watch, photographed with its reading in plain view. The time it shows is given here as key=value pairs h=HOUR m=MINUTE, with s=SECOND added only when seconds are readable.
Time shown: h=8 m=5
